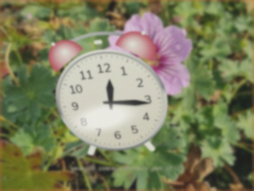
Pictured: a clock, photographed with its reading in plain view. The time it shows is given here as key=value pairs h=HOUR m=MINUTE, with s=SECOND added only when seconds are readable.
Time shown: h=12 m=16
